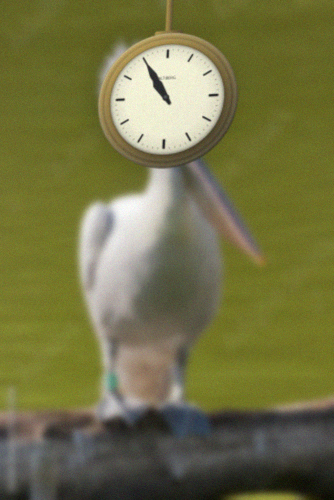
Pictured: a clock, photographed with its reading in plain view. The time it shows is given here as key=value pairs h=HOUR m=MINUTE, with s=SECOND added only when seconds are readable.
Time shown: h=10 m=55
